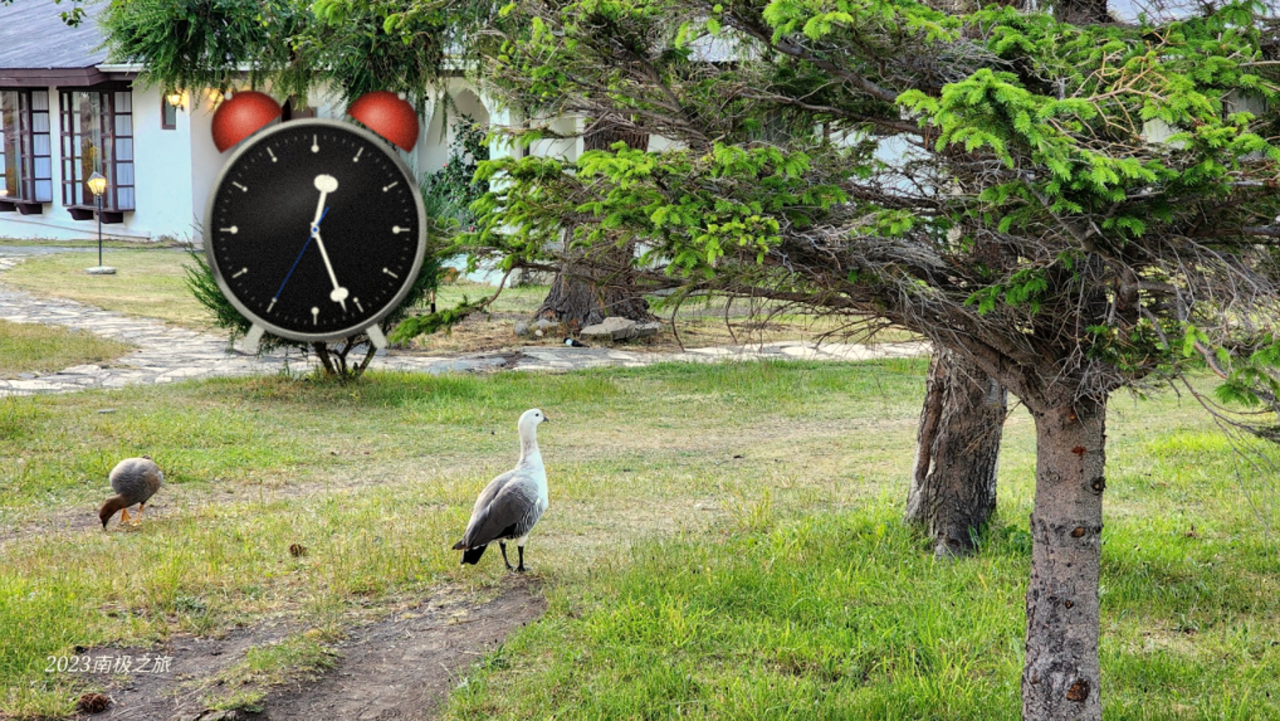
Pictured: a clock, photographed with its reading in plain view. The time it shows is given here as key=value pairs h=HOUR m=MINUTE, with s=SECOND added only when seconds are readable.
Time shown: h=12 m=26 s=35
